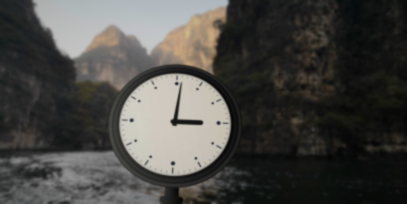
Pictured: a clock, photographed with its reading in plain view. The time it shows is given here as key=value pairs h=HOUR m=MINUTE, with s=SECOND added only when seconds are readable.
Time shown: h=3 m=1
